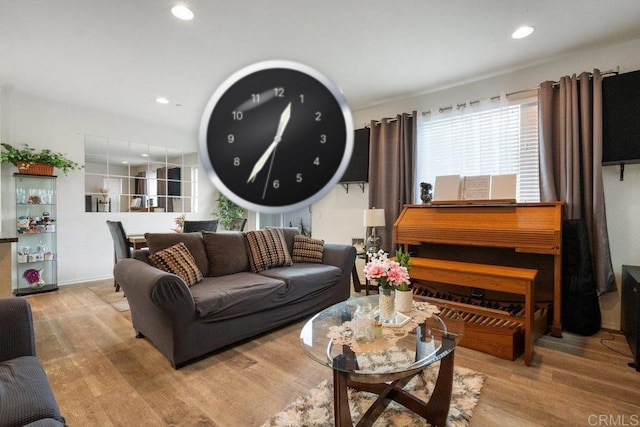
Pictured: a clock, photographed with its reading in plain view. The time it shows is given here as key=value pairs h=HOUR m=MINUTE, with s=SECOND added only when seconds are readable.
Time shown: h=12 m=35 s=32
